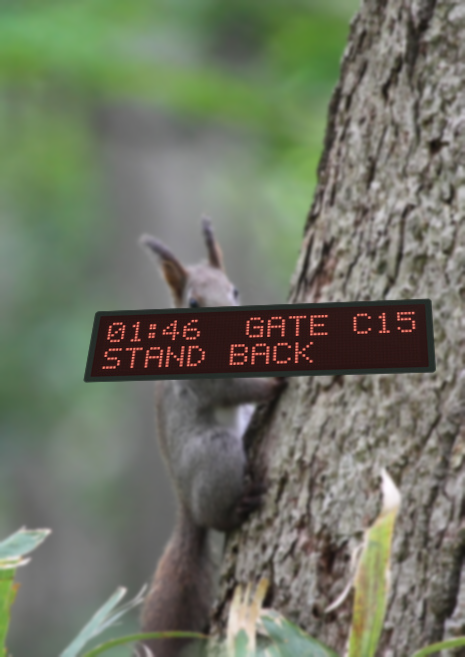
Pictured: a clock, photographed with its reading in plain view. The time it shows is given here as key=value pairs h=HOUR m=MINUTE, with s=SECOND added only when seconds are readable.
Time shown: h=1 m=46
